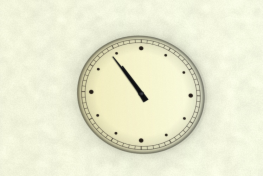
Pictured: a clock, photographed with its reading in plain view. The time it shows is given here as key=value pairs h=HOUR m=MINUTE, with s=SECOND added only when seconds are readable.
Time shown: h=10 m=54
